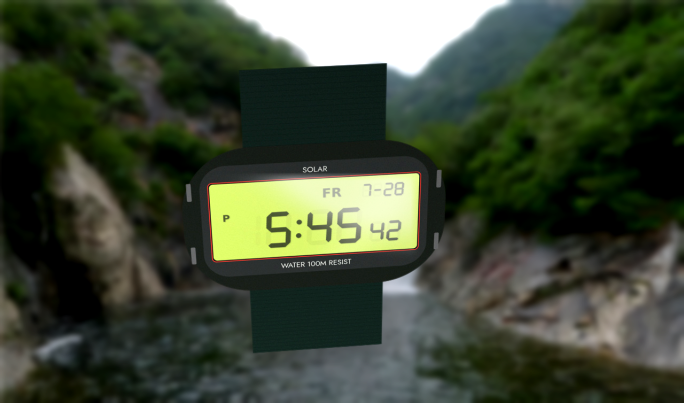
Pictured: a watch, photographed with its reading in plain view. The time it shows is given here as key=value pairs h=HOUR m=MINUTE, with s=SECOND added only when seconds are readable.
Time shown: h=5 m=45 s=42
